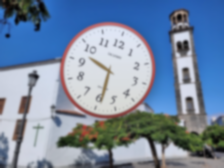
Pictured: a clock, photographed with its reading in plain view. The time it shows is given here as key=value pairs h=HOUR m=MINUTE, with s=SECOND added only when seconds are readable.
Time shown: h=9 m=29
